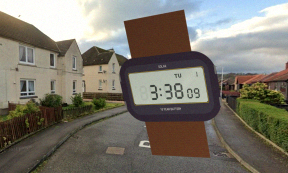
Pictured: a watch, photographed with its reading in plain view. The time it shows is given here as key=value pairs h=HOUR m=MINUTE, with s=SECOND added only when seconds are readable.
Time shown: h=3 m=38 s=9
